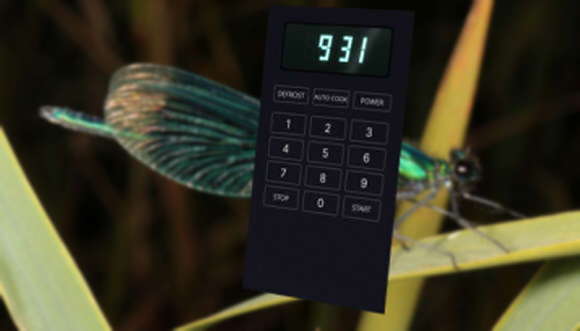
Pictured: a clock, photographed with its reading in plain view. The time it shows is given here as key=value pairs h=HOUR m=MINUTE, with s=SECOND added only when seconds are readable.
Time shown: h=9 m=31
